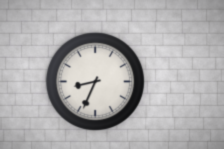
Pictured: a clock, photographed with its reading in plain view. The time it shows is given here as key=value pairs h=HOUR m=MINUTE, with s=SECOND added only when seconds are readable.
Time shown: h=8 m=34
